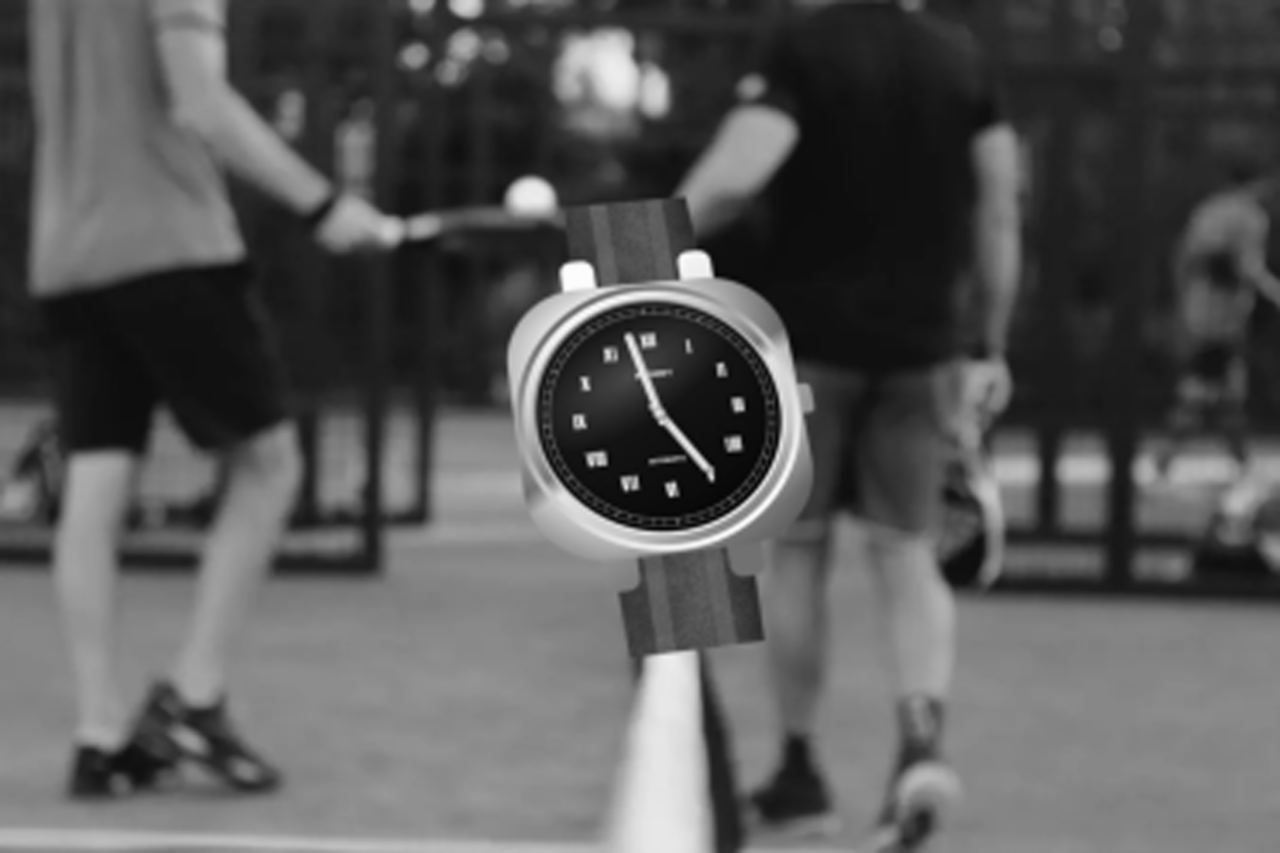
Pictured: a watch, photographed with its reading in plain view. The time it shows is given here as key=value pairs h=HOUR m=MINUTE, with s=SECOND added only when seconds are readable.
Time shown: h=4 m=58
